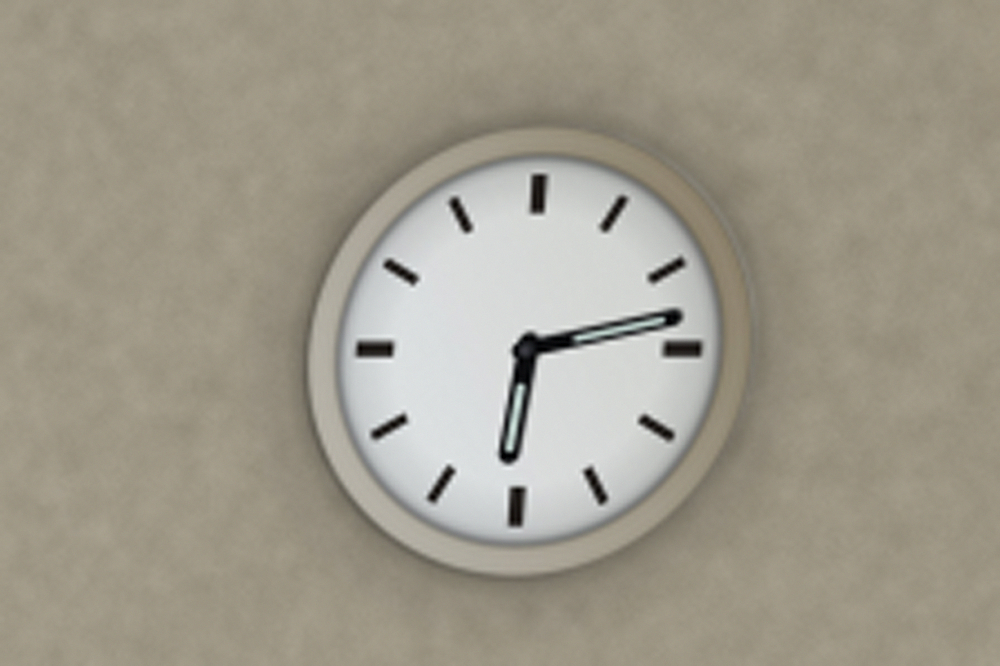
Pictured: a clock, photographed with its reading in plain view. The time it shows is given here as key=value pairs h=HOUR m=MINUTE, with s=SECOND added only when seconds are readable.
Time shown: h=6 m=13
